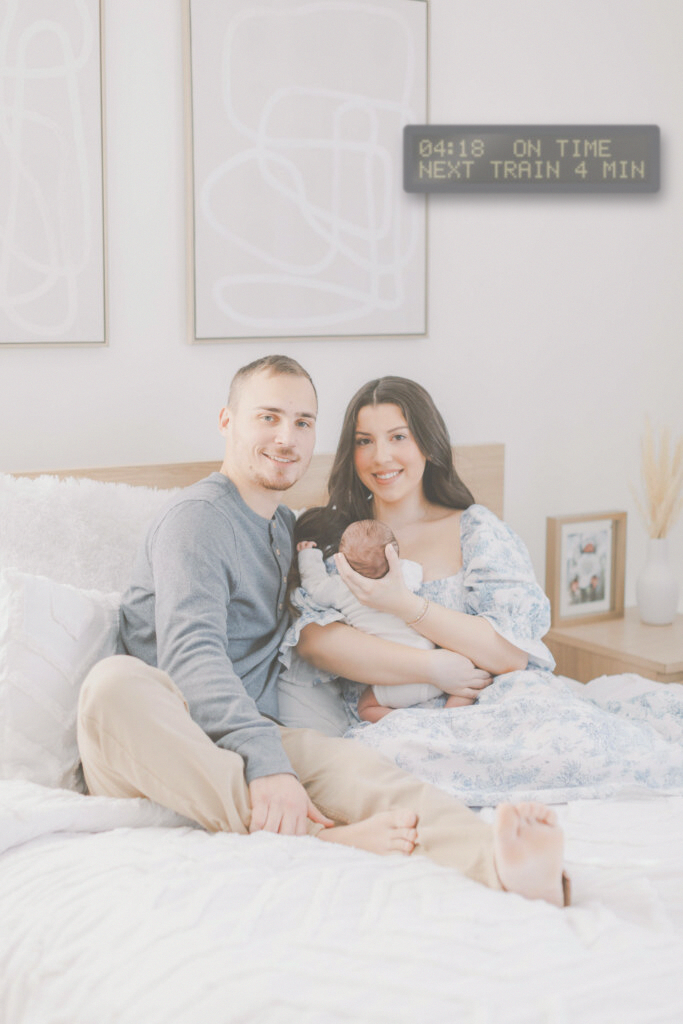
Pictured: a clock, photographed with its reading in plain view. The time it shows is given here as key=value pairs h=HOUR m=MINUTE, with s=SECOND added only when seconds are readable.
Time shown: h=4 m=18
